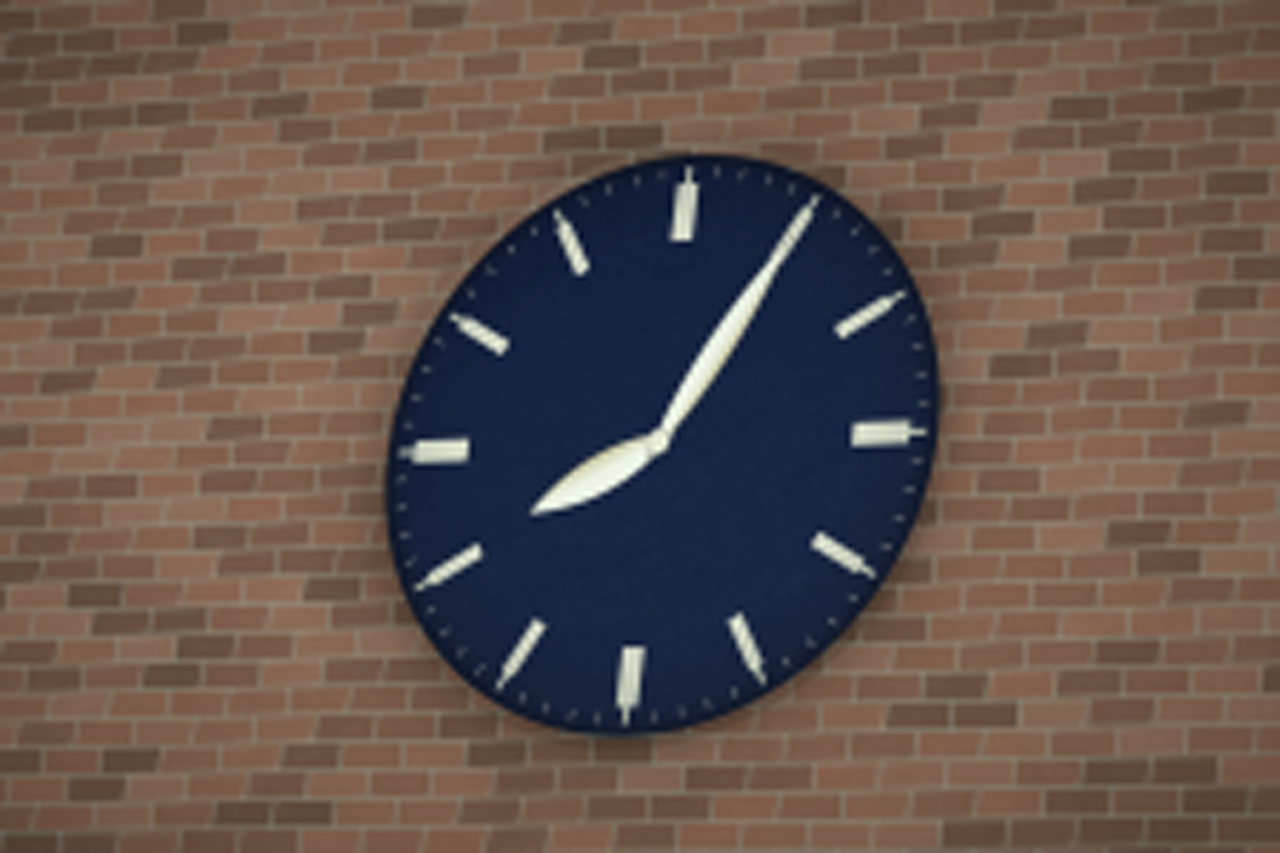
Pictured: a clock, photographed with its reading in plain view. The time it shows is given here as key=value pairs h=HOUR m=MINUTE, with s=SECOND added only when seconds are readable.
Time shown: h=8 m=5
